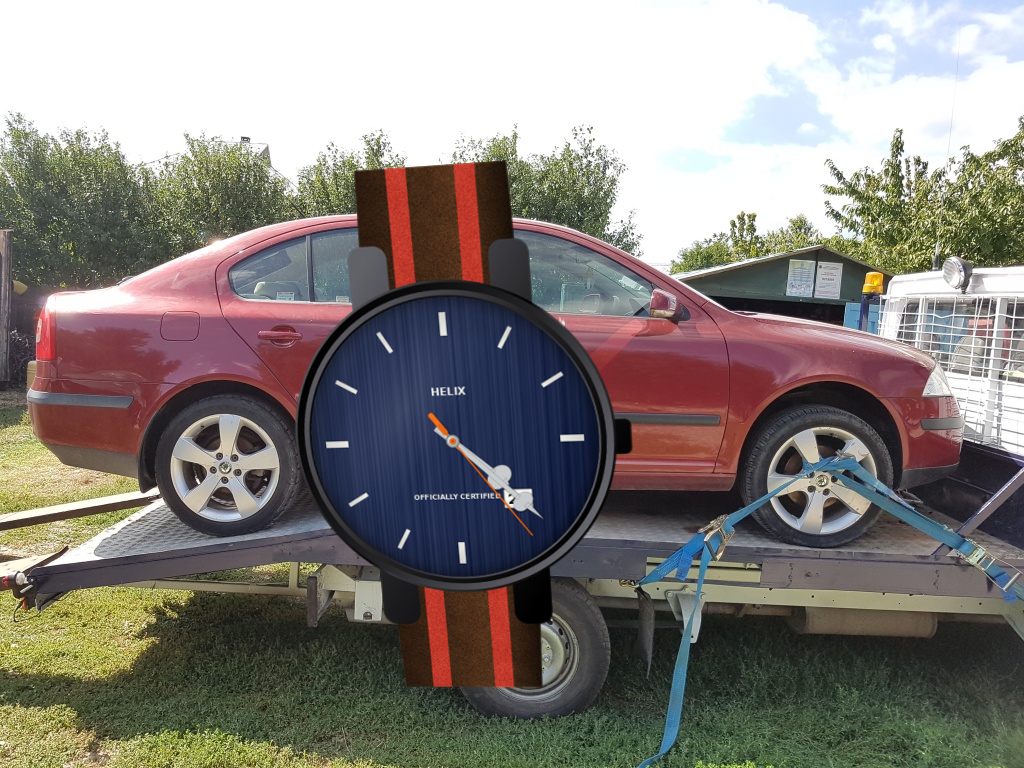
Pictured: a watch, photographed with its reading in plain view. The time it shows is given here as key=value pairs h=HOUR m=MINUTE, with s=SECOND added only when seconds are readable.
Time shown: h=4 m=22 s=24
